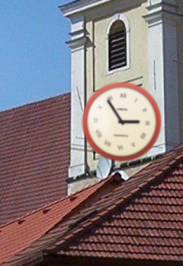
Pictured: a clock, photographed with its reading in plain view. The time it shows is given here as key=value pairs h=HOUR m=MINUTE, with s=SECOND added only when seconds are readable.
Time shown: h=2 m=54
